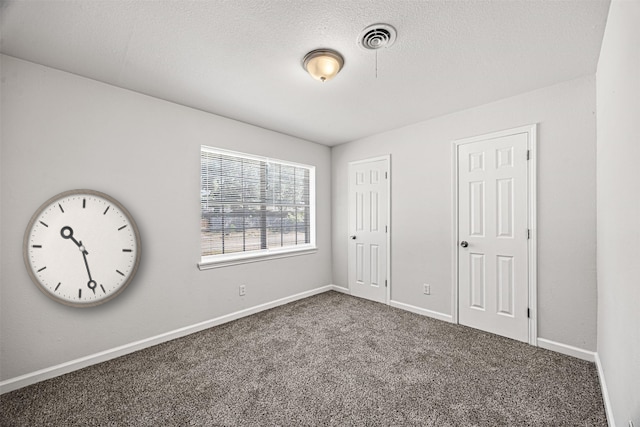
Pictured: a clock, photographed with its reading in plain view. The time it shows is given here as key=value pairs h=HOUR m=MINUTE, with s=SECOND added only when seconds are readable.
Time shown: h=10 m=27
